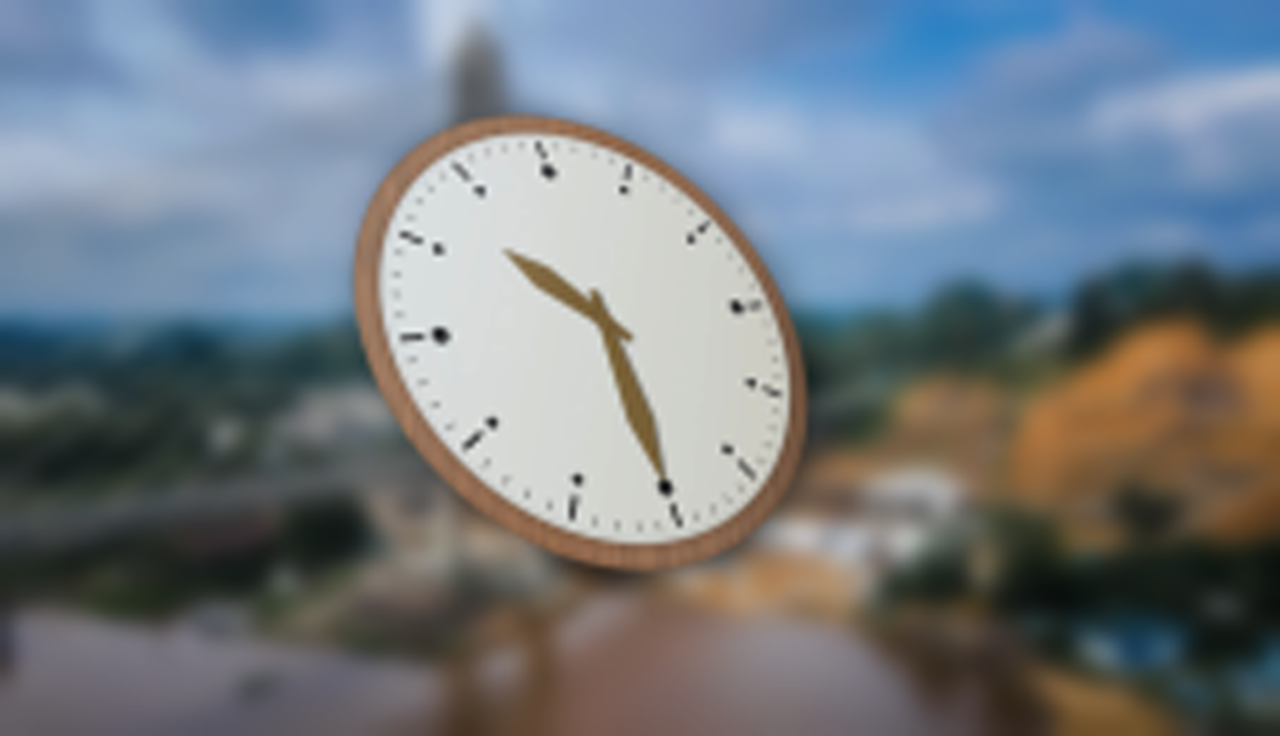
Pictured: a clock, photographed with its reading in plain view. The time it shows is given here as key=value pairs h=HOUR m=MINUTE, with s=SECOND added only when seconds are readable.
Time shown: h=10 m=30
